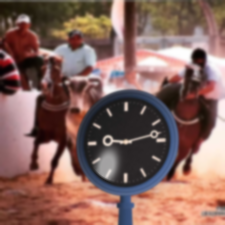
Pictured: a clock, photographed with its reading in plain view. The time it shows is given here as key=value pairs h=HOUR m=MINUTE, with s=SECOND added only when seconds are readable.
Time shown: h=9 m=13
